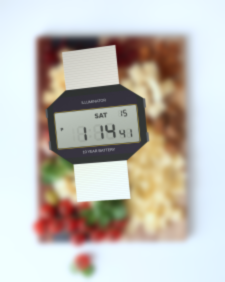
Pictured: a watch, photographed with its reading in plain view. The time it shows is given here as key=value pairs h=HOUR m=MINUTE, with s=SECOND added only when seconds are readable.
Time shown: h=1 m=14 s=41
